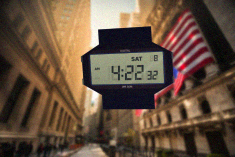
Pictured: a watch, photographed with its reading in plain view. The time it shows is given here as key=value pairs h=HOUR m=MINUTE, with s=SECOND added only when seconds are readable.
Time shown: h=4 m=22 s=32
